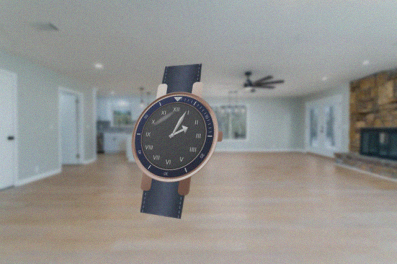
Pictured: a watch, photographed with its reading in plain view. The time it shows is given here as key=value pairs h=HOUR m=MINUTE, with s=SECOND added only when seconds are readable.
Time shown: h=2 m=4
